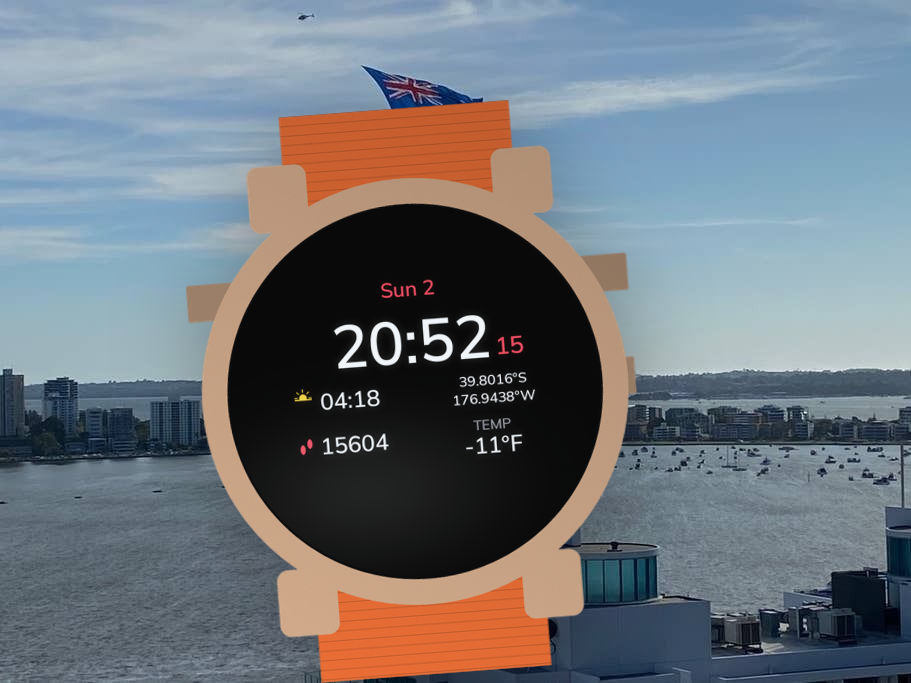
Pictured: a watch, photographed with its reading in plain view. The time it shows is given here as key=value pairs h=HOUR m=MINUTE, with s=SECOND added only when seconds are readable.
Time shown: h=20 m=52 s=15
